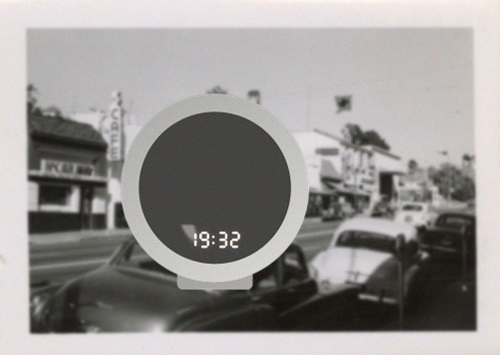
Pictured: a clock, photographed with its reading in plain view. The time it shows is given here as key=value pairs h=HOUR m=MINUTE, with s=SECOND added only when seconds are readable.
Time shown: h=19 m=32
